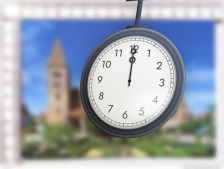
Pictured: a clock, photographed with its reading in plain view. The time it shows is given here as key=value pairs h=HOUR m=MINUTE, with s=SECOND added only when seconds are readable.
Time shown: h=12 m=0
